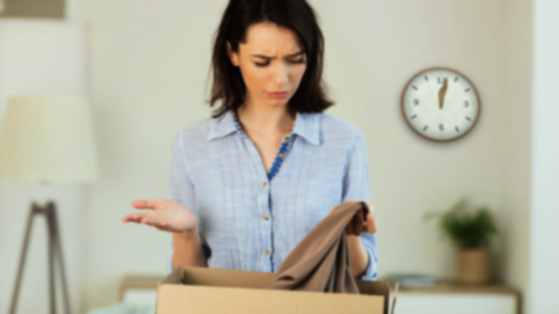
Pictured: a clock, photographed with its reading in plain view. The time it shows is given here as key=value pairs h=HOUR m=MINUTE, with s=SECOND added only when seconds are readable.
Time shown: h=12 m=2
